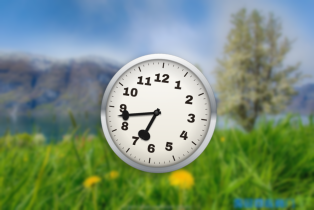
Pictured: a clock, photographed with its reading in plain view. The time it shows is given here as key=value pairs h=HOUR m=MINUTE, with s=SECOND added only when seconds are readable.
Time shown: h=6 m=43
